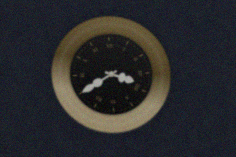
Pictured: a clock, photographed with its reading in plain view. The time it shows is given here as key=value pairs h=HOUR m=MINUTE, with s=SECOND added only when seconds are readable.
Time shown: h=3 m=40
